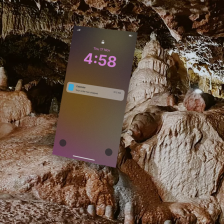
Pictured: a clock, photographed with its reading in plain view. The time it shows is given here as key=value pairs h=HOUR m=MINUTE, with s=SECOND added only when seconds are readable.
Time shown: h=4 m=58
